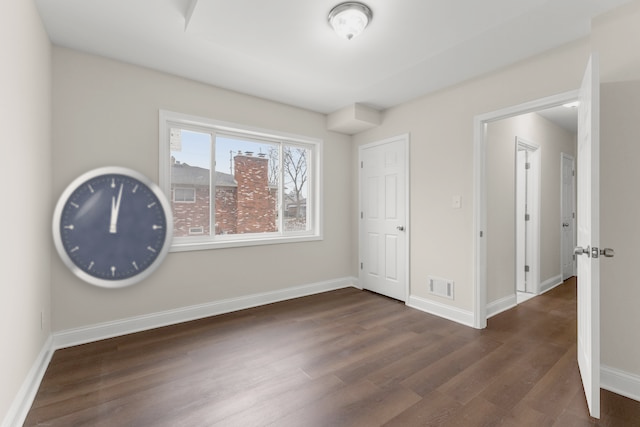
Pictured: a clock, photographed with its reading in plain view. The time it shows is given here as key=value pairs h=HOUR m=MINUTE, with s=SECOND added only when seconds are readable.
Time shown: h=12 m=2
